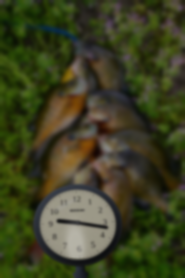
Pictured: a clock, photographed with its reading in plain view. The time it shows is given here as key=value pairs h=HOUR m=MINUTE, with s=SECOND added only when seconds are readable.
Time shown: h=9 m=17
